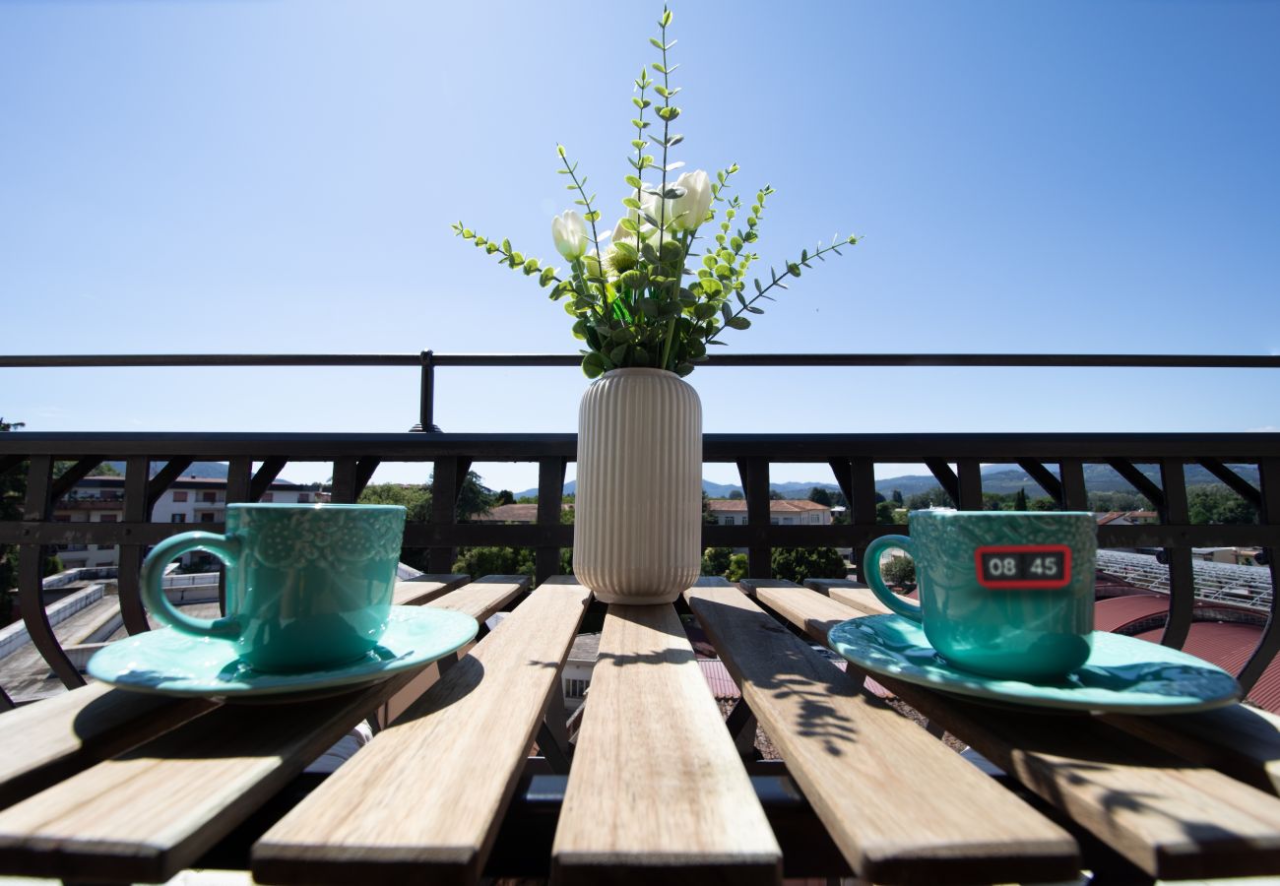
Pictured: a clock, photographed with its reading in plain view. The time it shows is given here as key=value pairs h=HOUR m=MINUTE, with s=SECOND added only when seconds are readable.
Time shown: h=8 m=45
